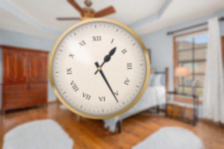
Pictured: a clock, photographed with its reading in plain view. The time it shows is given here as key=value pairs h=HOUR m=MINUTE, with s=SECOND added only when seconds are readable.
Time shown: h=1 m=26
